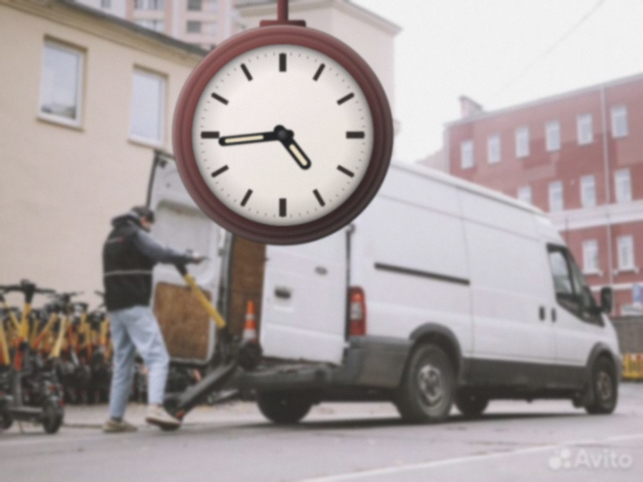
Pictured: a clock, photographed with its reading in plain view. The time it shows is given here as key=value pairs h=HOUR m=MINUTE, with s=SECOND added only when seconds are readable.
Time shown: h=4 m=44
